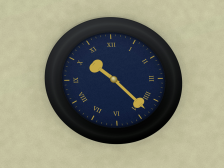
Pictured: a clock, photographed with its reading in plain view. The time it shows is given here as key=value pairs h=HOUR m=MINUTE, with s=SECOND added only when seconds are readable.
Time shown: h=10 m=23
